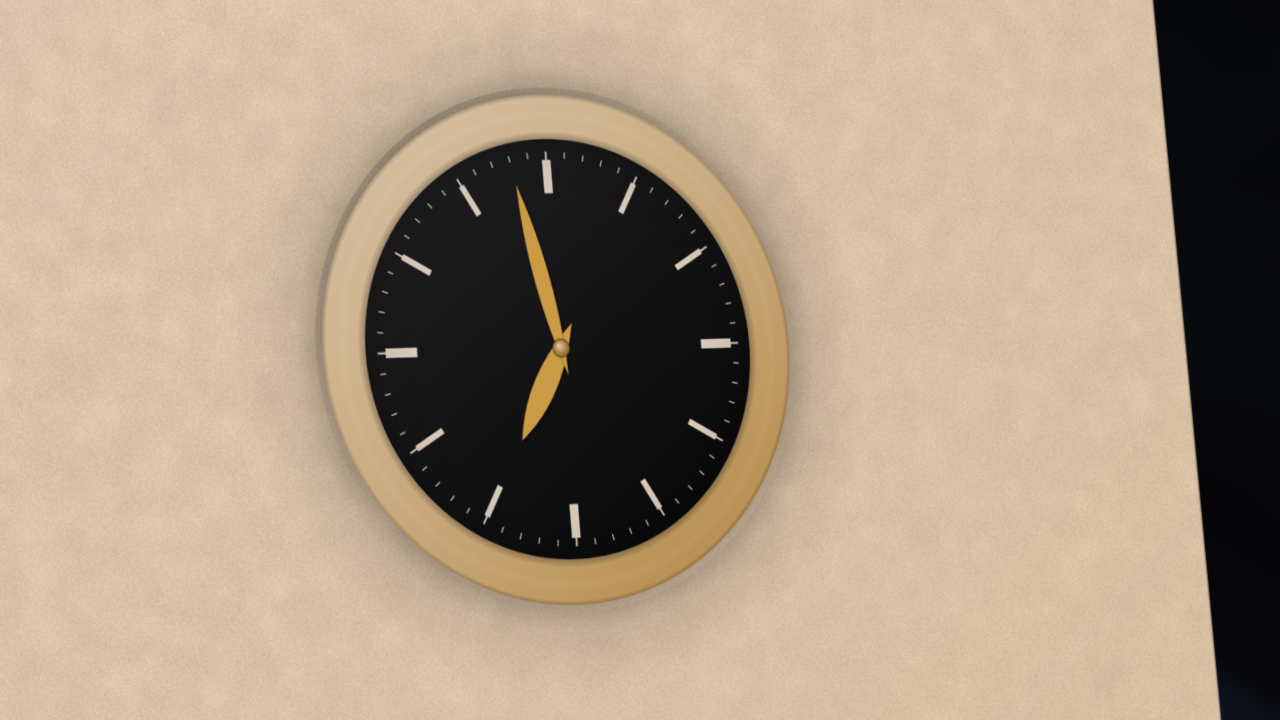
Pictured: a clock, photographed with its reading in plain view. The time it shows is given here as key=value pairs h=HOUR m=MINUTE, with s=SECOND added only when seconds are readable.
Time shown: h=6 m=58
